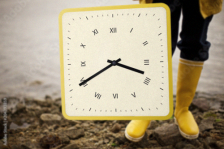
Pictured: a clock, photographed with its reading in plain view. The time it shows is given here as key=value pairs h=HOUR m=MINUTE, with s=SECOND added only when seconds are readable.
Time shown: h=3 m=40
